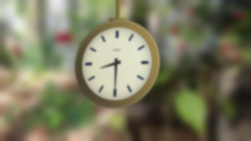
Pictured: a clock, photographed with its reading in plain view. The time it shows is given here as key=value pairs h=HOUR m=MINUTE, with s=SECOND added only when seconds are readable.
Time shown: h=8 m=30
